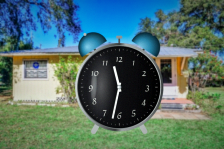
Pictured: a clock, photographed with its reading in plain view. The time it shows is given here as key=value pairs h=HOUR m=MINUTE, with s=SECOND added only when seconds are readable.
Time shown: h=11 m=32
